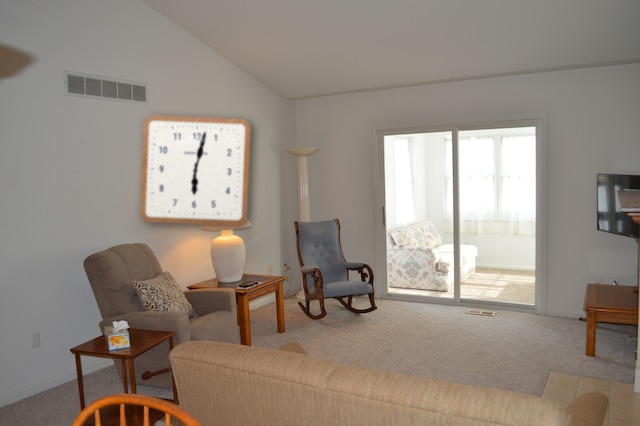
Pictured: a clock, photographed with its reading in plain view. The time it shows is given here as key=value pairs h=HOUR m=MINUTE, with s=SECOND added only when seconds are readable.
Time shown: h=6 m=2
